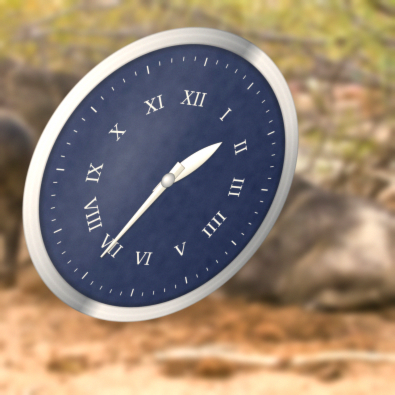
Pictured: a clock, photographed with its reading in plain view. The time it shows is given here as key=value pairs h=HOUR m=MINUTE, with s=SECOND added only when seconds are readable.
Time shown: h=1 m=35
